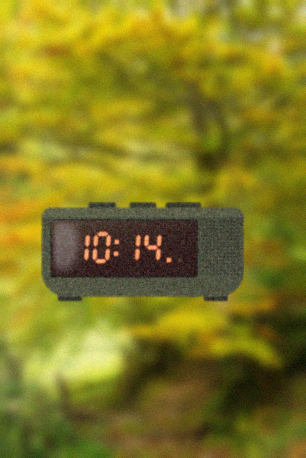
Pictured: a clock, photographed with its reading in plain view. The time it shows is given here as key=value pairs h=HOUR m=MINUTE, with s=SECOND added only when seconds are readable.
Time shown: h=10 m=14
